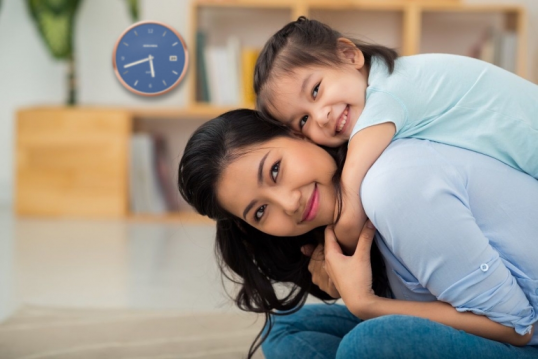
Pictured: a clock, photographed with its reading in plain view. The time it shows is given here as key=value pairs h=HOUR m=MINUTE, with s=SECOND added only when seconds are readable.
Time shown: h=5 m=42
